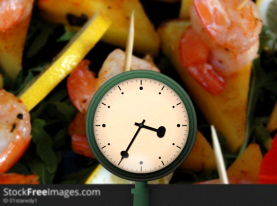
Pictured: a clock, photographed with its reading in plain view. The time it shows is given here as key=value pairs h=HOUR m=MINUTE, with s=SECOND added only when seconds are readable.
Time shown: h=3 m=35
